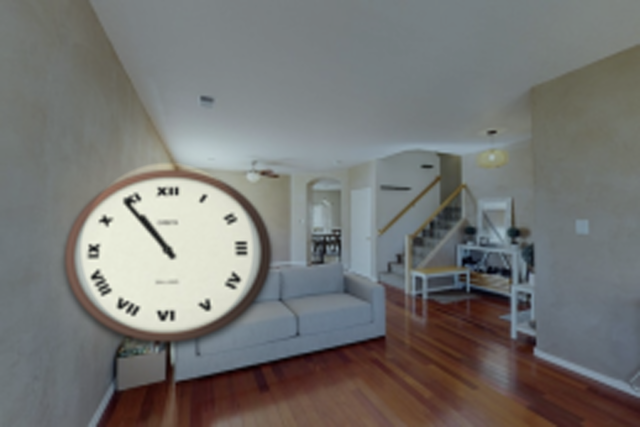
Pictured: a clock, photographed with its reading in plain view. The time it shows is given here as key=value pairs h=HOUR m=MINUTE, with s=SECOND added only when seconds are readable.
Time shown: h=10 m=54
